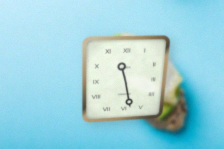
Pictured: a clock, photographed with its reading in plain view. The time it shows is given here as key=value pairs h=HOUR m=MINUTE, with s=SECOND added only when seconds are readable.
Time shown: h=11 m=28
